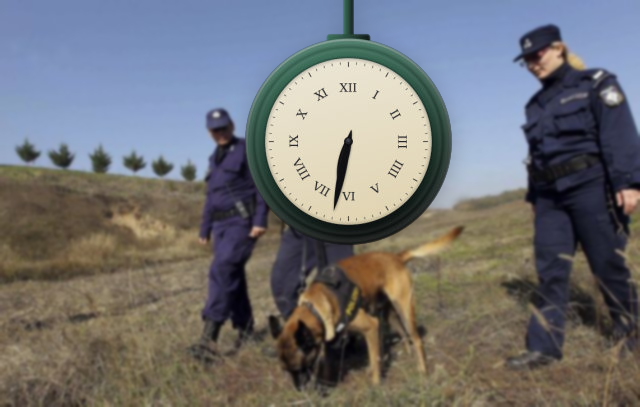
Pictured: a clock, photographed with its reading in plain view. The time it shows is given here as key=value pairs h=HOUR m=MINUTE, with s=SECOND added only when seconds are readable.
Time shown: h=6 m=32
